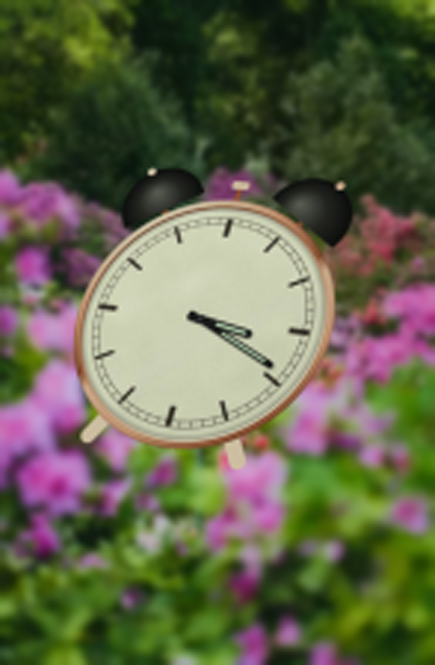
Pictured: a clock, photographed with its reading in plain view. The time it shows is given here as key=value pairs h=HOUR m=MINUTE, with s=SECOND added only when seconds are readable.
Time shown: h=3 m=19
